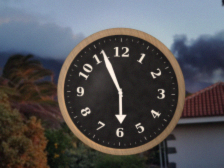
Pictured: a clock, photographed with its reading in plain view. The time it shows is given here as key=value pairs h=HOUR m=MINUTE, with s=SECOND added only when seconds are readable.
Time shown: h=5 m=56
